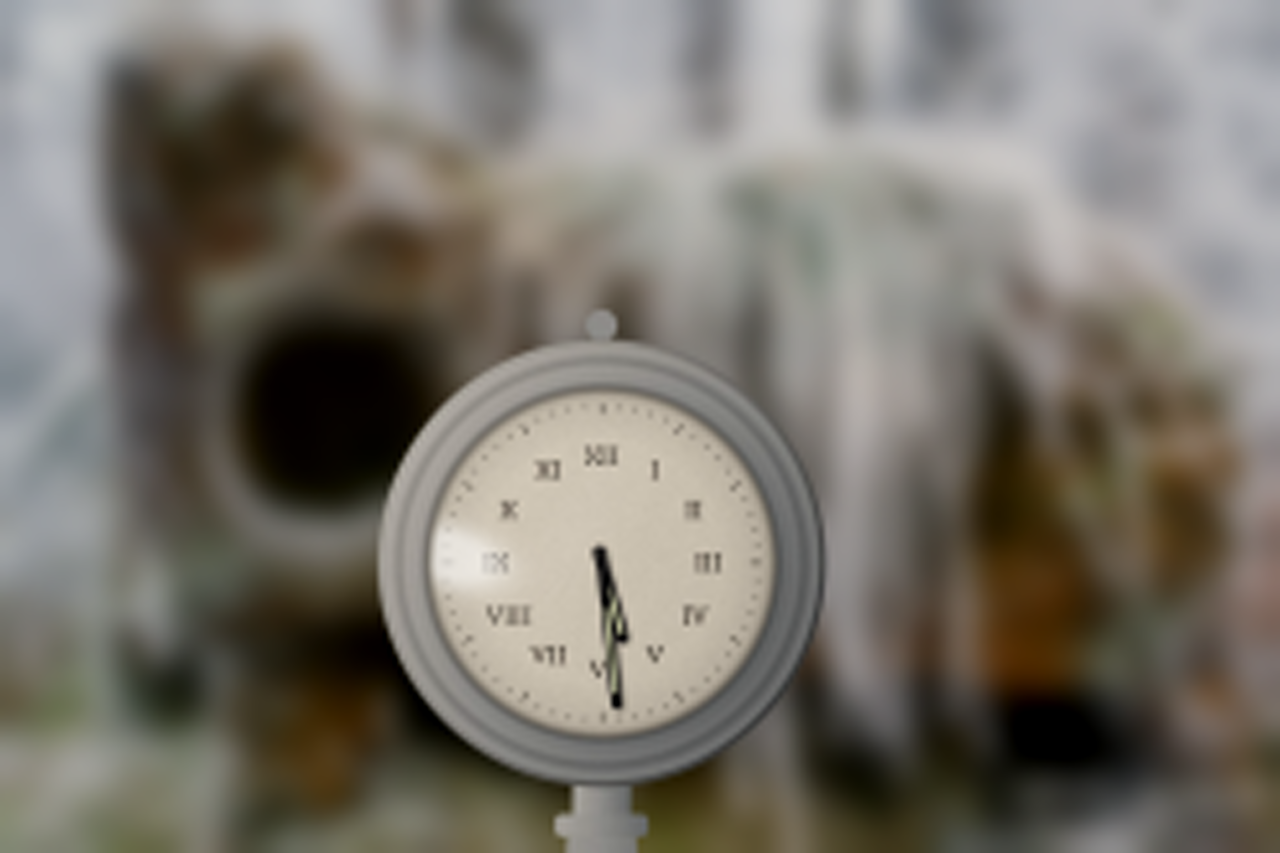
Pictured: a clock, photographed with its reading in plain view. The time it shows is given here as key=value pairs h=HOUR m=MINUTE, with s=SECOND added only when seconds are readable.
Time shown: h=5 m=29
